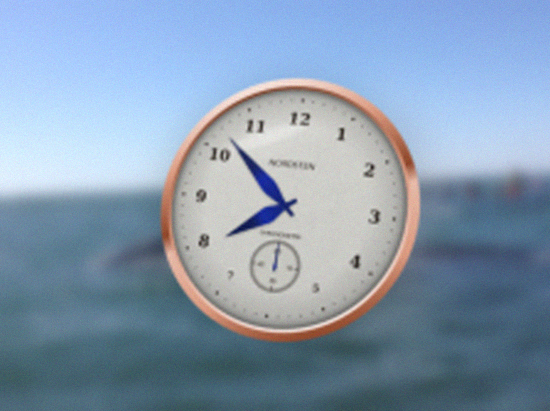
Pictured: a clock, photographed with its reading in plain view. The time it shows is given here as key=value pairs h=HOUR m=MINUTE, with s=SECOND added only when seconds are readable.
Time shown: h=7 m=52
